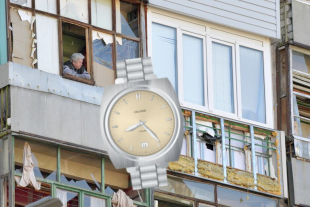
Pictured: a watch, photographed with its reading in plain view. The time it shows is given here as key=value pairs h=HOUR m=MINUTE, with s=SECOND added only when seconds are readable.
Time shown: h=8 m=24
